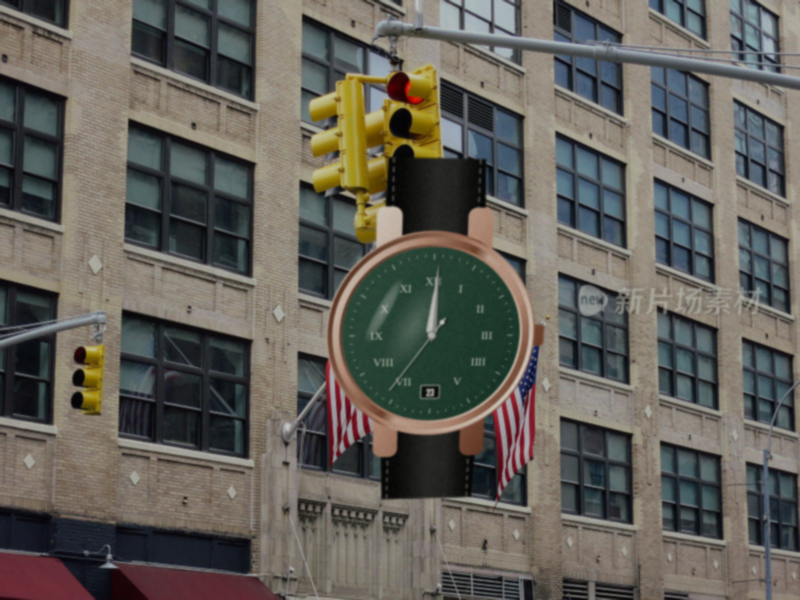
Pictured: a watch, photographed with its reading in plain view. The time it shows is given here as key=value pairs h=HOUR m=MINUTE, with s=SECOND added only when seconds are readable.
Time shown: h=12 m=0 s=36
